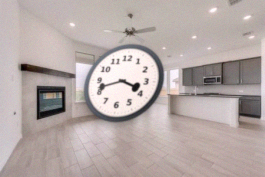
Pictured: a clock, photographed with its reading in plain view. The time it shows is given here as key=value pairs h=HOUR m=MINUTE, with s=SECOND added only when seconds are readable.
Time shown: h=3 m=42
